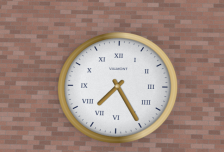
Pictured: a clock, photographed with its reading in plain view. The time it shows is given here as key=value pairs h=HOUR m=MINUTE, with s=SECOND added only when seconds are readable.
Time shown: h=7 m=25
